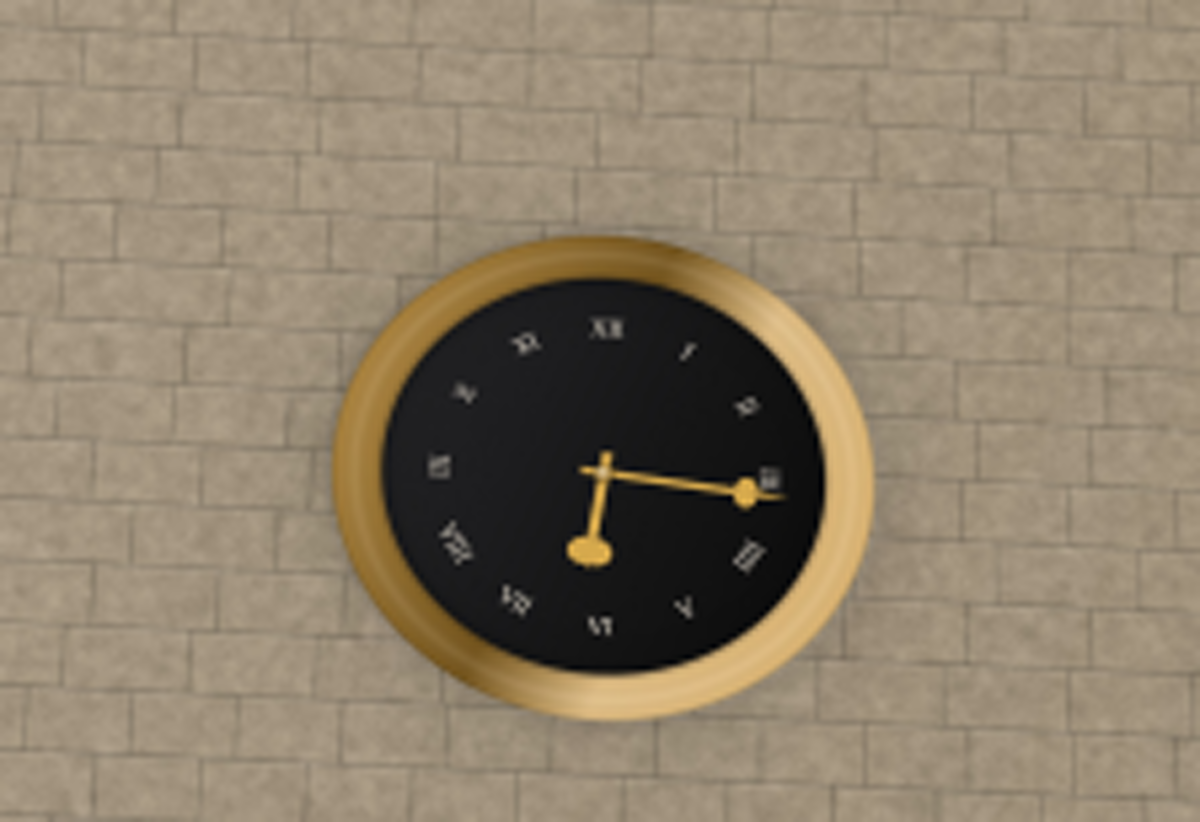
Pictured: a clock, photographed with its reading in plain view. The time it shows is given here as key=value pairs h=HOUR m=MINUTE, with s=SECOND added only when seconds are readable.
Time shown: h=6 m=16
